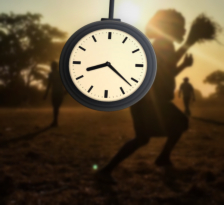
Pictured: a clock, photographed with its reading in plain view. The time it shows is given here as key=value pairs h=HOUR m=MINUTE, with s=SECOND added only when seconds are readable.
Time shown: h=8 m=22
